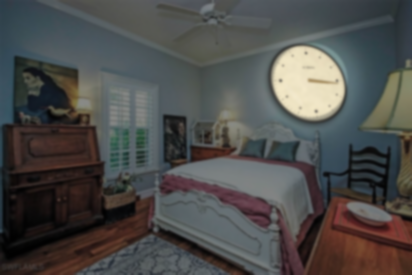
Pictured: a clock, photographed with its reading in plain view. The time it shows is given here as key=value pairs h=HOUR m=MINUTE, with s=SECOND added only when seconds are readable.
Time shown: h=3 m=16
